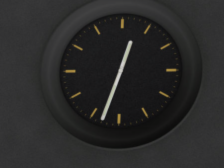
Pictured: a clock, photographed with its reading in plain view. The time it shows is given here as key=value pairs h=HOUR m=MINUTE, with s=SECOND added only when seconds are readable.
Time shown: h=12 m=33
